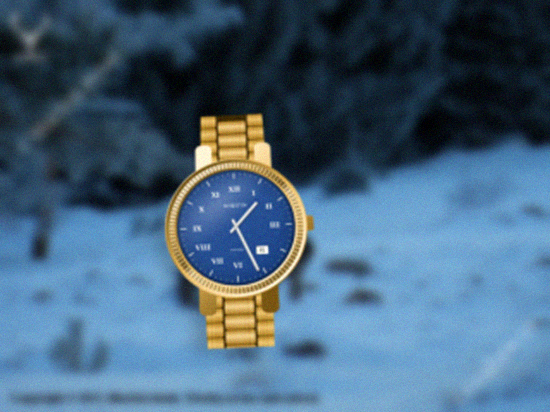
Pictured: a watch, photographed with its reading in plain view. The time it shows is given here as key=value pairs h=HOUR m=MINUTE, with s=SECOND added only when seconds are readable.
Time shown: h=1 m=26
